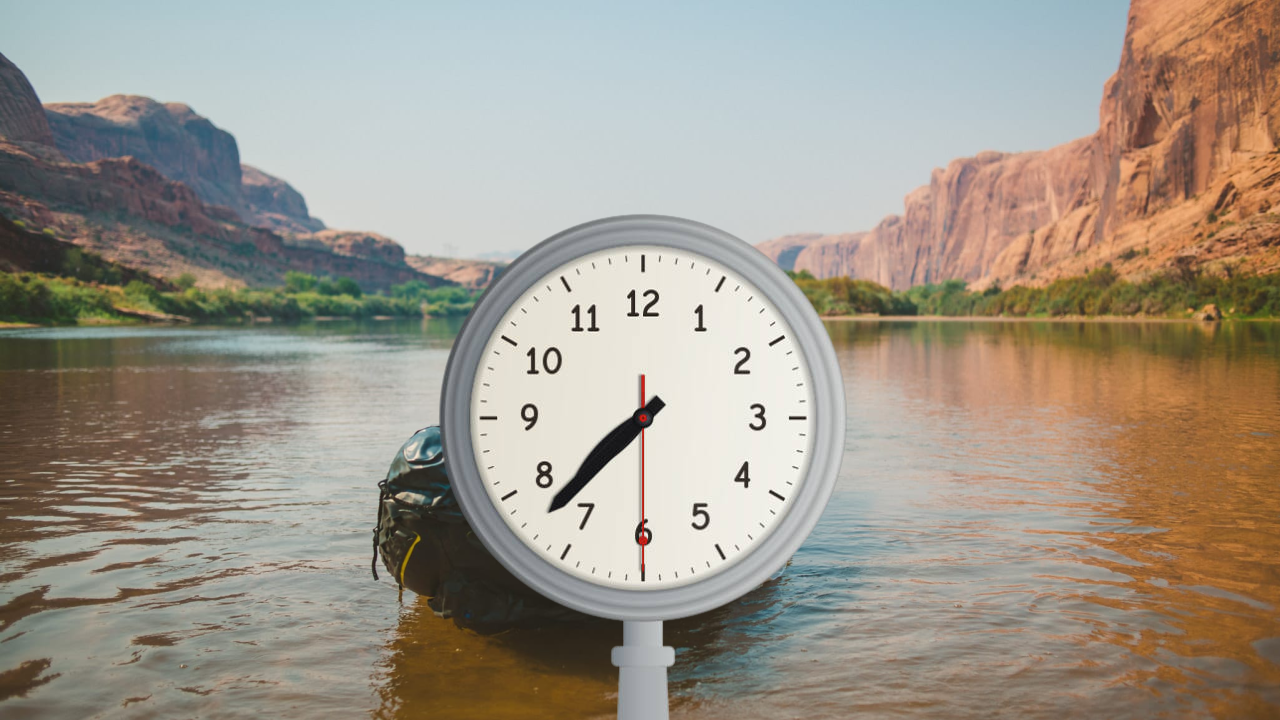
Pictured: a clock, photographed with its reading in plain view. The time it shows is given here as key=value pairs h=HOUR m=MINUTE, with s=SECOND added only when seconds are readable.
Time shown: h=7 m=37 s=30
